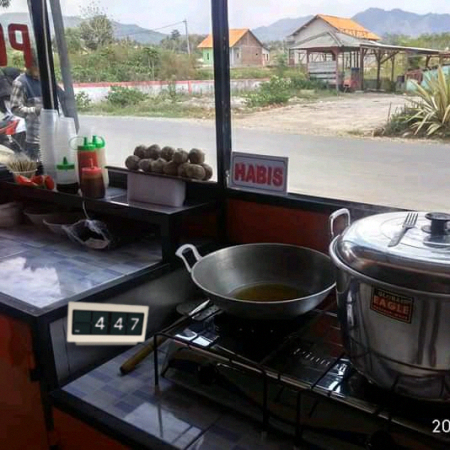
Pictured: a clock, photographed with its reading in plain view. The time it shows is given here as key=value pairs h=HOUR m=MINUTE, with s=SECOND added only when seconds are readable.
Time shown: h=4 m=47
